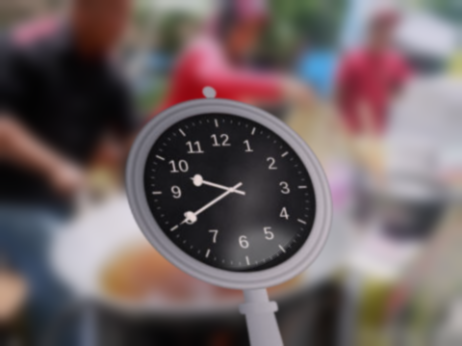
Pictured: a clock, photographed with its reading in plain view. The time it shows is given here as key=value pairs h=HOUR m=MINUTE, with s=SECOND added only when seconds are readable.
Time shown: h=9 m=40
